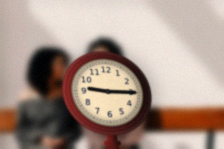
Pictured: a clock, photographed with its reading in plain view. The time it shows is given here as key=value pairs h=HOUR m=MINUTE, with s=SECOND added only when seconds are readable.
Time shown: h=9 m=15
